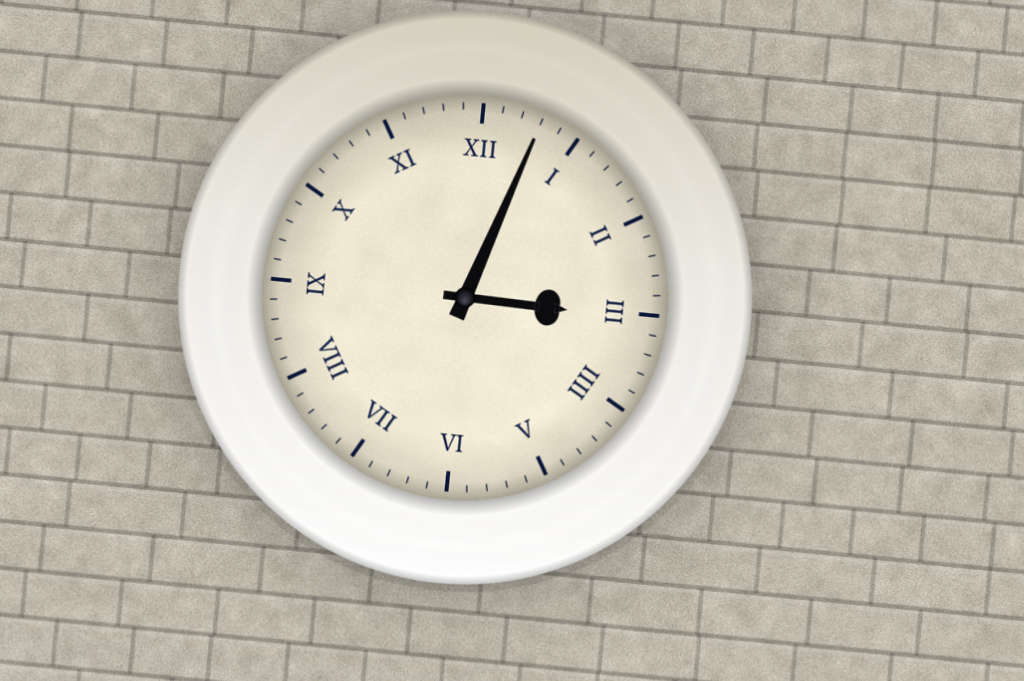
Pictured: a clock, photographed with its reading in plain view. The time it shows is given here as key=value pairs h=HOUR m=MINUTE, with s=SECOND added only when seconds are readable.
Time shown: h=3 m=3
